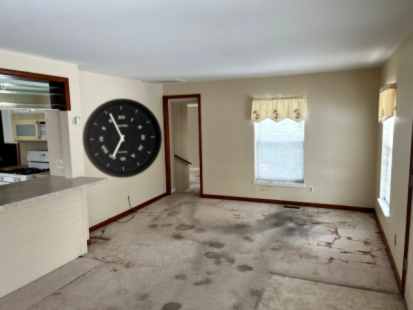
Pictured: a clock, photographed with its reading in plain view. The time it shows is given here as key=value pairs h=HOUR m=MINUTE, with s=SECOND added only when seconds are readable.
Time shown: h=6 m=56
